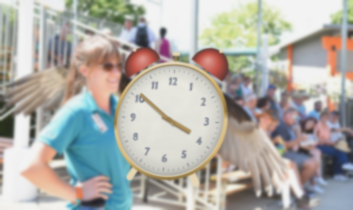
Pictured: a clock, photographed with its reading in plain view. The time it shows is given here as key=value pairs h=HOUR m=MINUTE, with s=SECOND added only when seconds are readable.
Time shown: h=3 m=51
